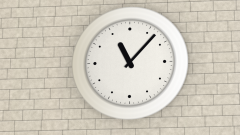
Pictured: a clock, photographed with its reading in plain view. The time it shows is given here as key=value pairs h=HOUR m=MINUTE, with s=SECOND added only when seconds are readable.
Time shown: h=11 m=7
